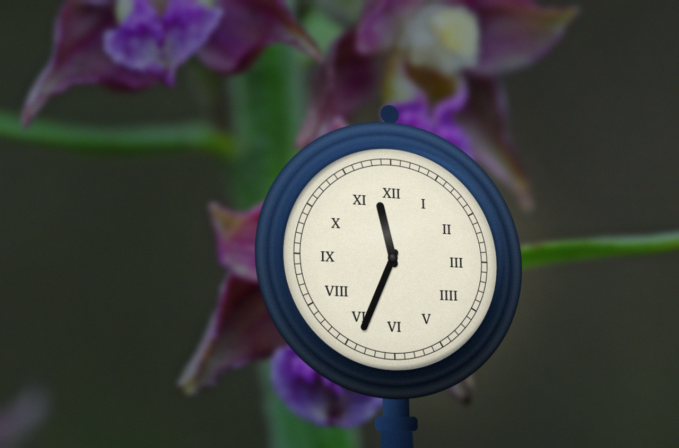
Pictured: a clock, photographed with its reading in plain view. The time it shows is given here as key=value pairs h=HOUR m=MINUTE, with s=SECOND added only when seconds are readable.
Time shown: h=11 m=34
